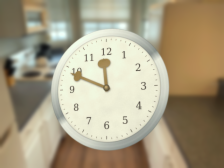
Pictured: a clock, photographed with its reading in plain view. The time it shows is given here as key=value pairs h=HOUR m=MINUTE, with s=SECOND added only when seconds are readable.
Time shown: h=11 m=49
